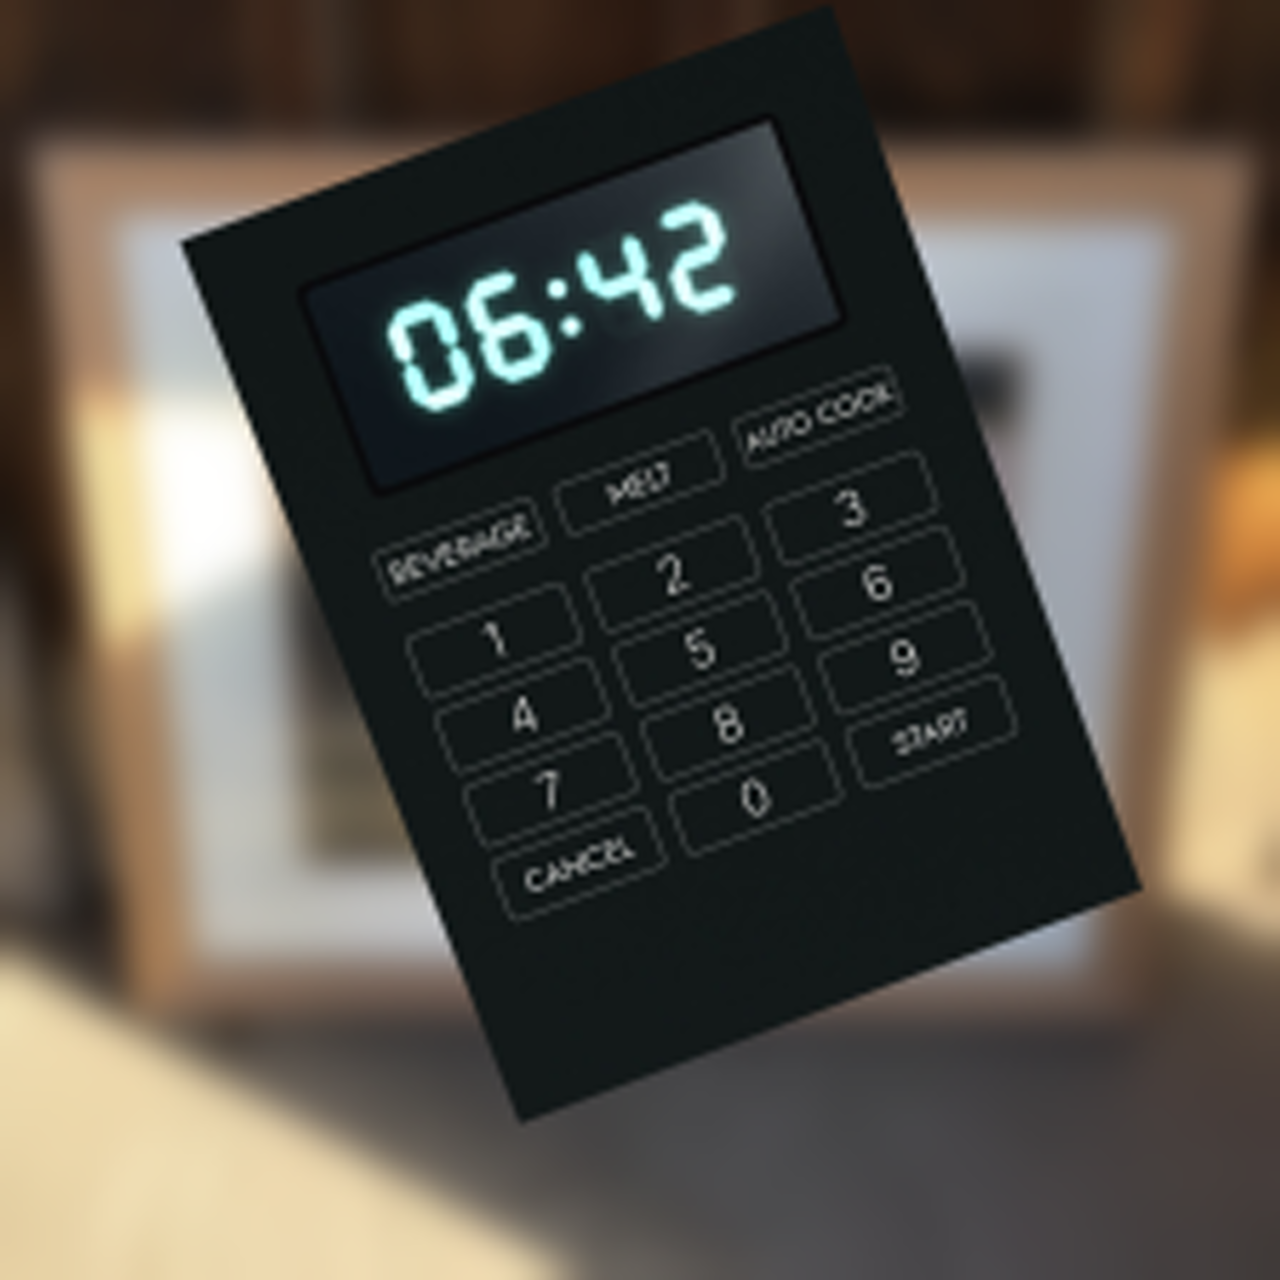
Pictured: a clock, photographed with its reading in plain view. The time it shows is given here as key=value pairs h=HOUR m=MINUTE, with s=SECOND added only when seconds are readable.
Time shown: h=6 m=42
